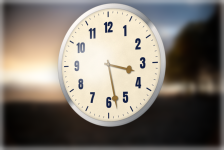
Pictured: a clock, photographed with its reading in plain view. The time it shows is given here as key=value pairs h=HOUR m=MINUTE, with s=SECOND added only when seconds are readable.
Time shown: h=3 m=28
